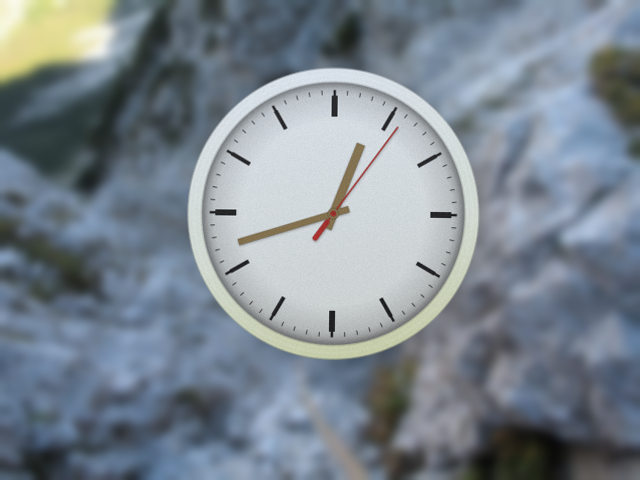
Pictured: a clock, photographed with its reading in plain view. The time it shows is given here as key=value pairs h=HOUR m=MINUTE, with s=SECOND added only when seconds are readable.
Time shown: h=12 m=42 s=6
